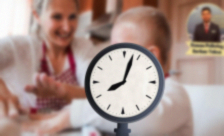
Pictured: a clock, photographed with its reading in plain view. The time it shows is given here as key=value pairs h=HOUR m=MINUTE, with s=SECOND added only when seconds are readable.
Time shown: h=8 m=3
